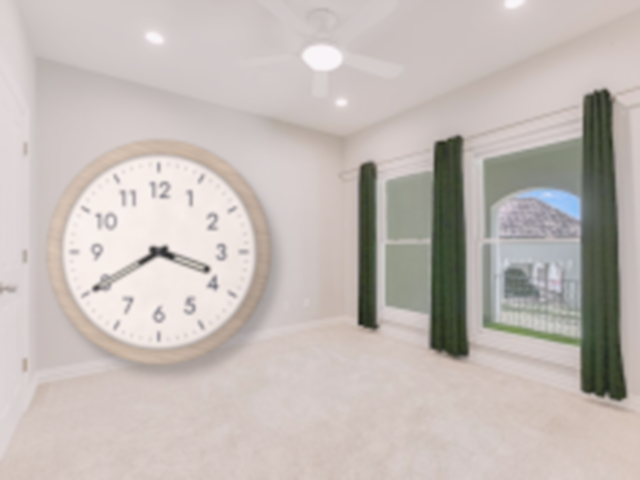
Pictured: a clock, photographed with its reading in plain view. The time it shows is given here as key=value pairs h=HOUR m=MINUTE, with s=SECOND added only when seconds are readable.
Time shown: h=3 m=40
